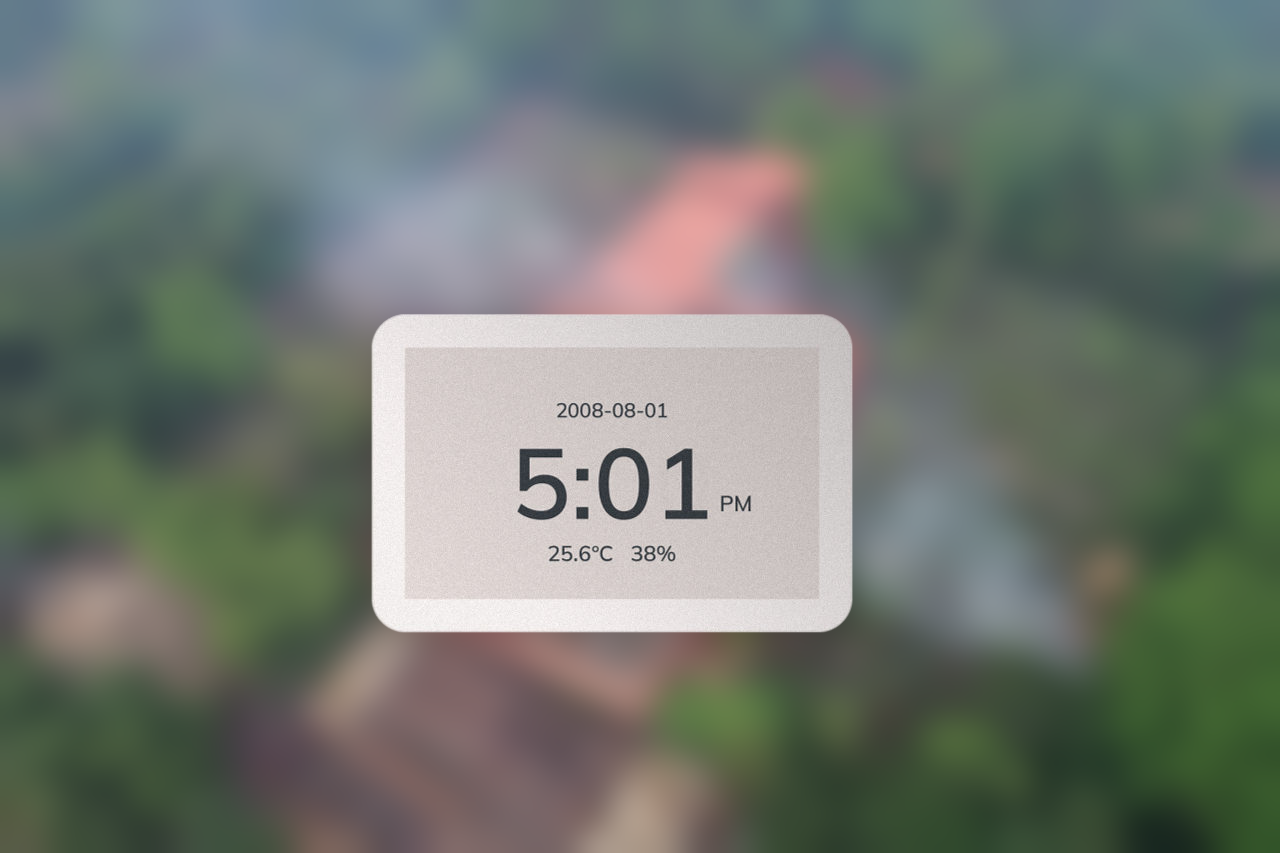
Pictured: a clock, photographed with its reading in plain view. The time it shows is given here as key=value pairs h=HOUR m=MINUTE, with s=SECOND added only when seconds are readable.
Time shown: h=5 m=1
